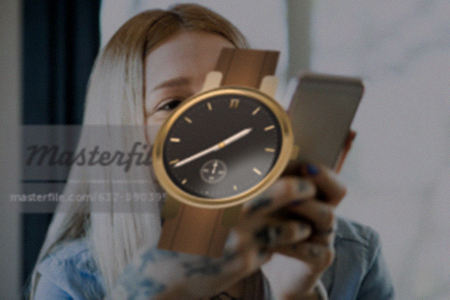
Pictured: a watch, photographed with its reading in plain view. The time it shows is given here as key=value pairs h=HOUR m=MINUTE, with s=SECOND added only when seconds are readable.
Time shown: h=1 m=39
